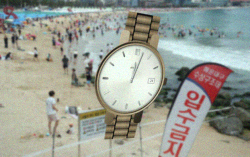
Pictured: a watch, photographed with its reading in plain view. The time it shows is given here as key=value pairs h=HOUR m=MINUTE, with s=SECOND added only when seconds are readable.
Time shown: h=12 m=2
